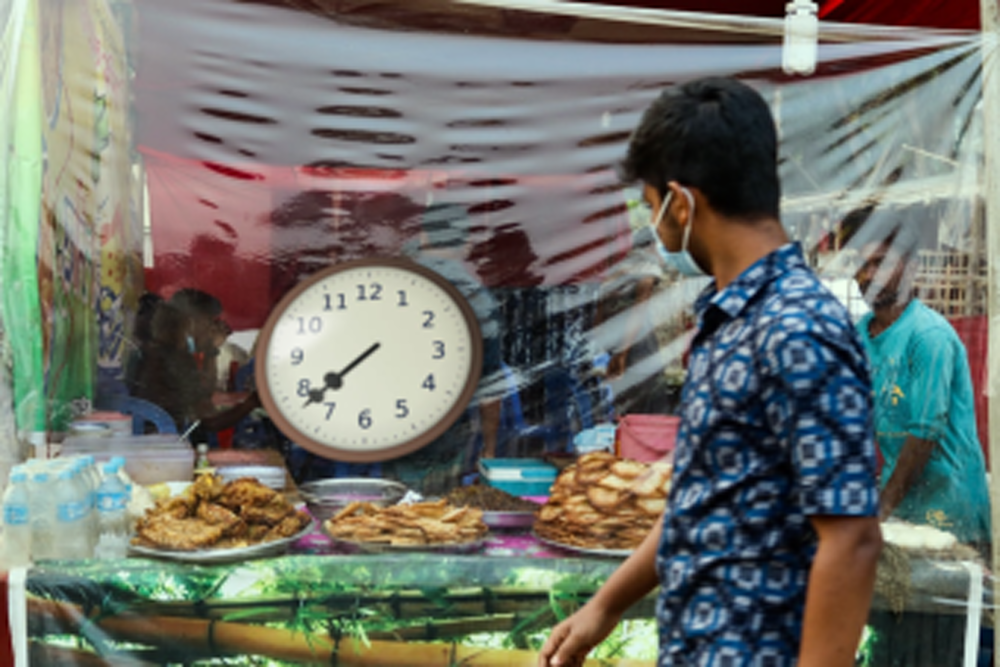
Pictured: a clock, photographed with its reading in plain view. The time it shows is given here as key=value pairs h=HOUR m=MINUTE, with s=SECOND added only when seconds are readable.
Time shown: h=7 m=38
